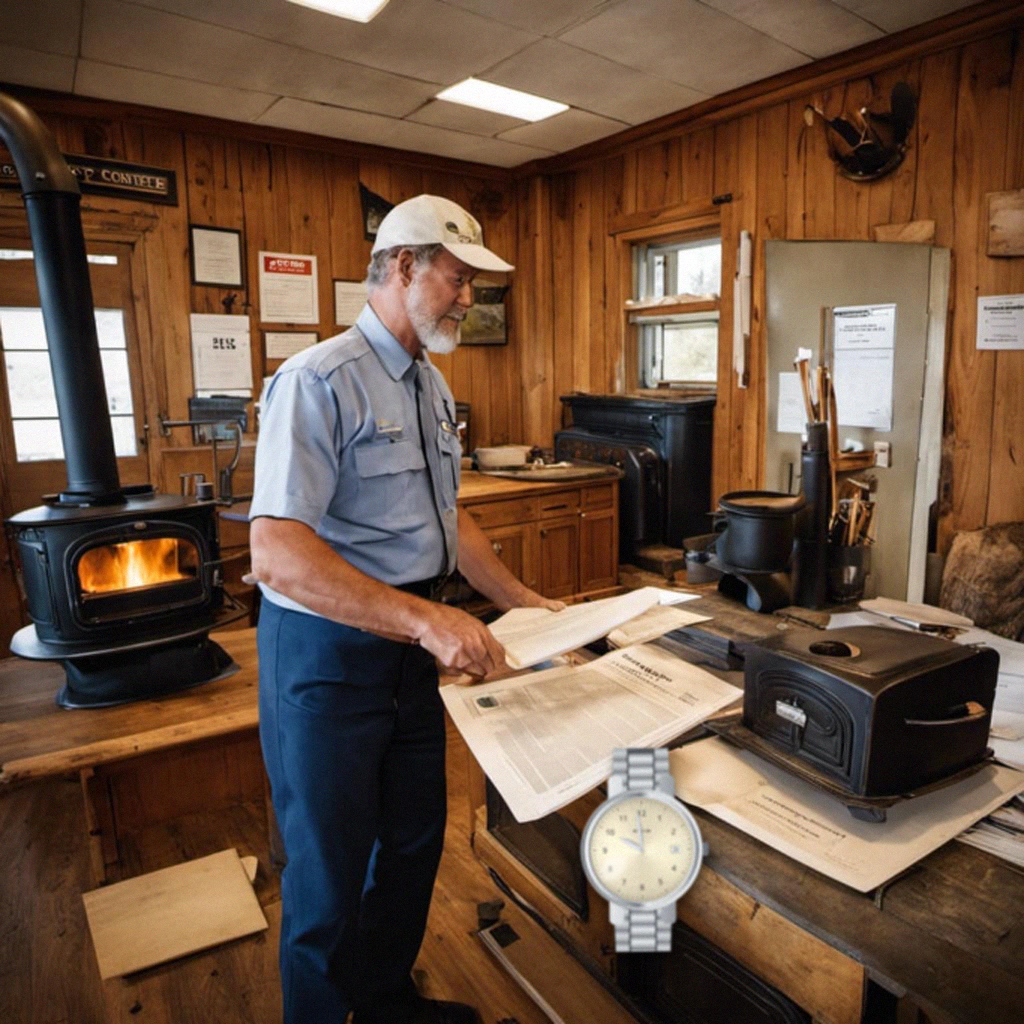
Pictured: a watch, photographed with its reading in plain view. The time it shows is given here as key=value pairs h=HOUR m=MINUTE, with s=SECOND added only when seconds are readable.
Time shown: h=9 m=59
